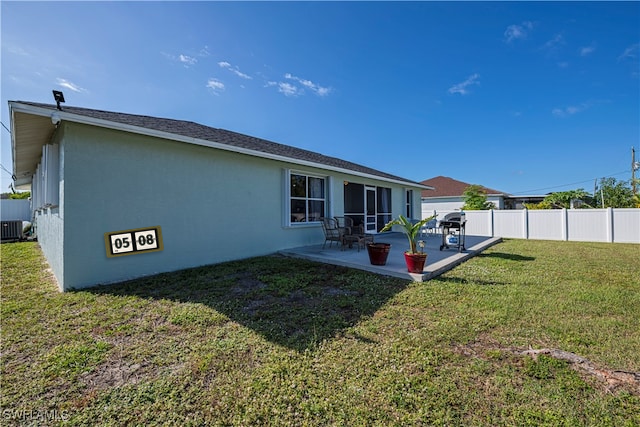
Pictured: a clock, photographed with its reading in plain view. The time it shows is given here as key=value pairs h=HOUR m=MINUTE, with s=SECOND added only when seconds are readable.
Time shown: h=5 m=8
